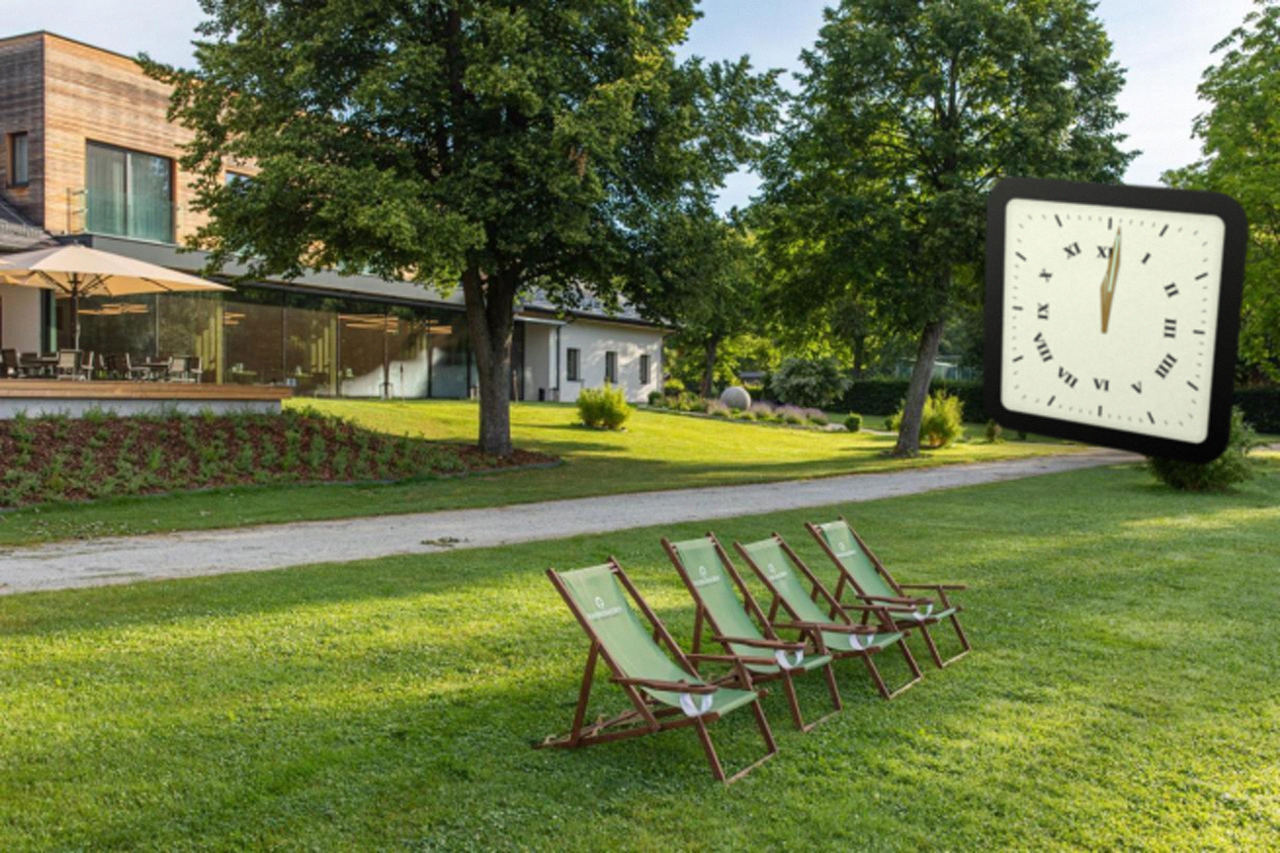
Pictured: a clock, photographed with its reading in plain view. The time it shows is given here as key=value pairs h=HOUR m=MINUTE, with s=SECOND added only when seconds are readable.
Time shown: h=12 m=1
